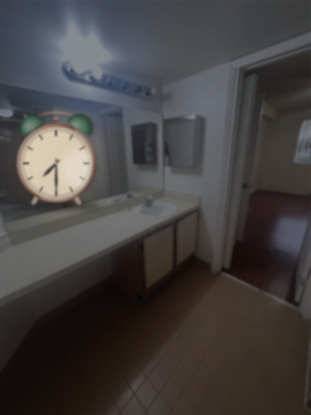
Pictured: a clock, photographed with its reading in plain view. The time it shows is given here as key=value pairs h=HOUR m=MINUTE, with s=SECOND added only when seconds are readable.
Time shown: h=7 m=30
